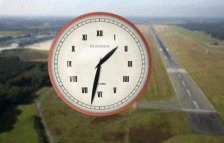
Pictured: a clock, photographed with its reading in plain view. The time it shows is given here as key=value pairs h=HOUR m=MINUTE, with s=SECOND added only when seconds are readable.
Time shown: h=1 m=32
